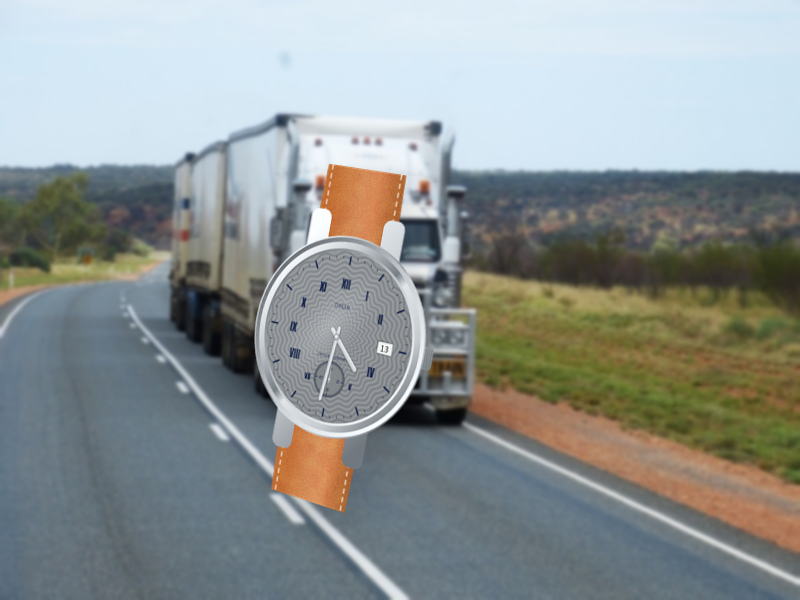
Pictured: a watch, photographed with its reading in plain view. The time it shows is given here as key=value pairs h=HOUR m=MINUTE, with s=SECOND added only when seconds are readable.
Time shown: h=4 m=31
